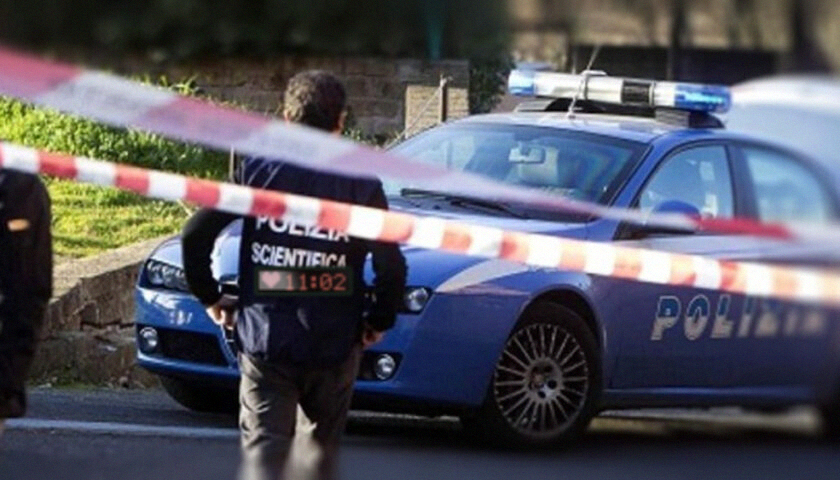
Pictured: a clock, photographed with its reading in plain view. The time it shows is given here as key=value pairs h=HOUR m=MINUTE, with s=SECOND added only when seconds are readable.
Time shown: h=11 m=2
